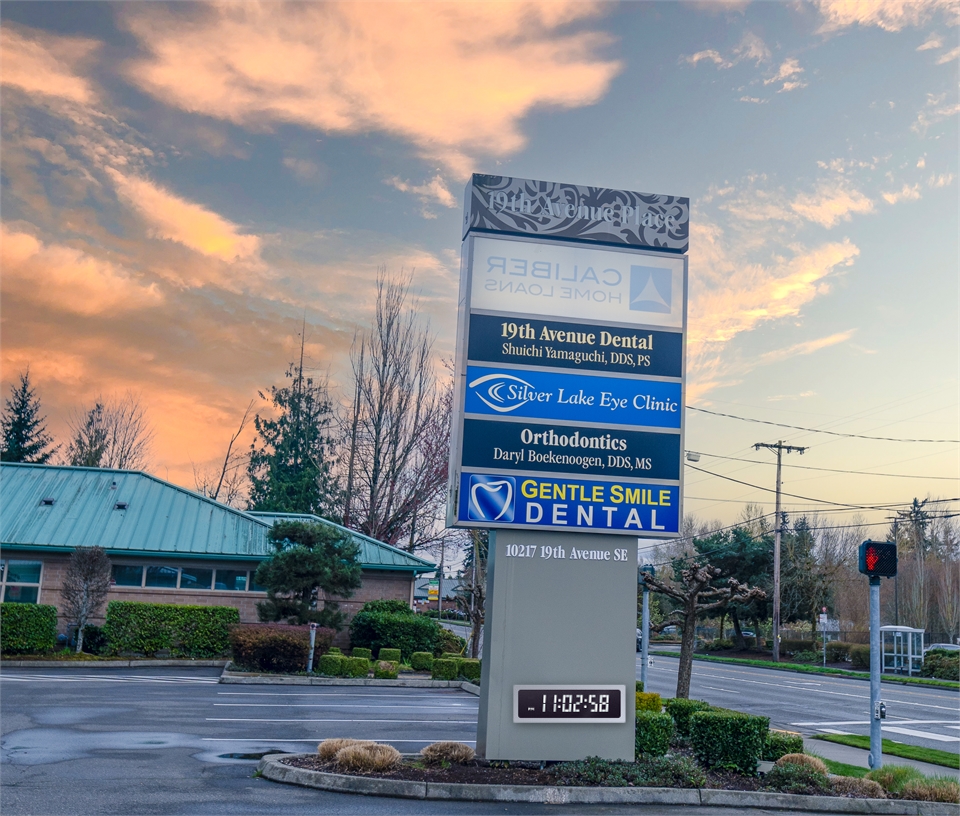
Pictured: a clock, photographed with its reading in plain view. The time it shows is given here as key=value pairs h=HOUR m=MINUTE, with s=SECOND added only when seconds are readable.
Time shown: h=11 m=2 s=58
